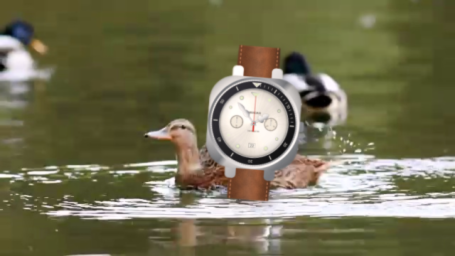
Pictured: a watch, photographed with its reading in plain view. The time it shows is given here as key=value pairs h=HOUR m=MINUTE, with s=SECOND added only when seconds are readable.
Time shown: h=1 m=53
